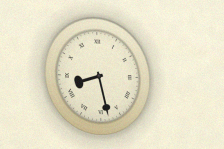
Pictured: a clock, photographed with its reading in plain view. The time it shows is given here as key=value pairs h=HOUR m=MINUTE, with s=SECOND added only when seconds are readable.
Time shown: h=8 m=28
